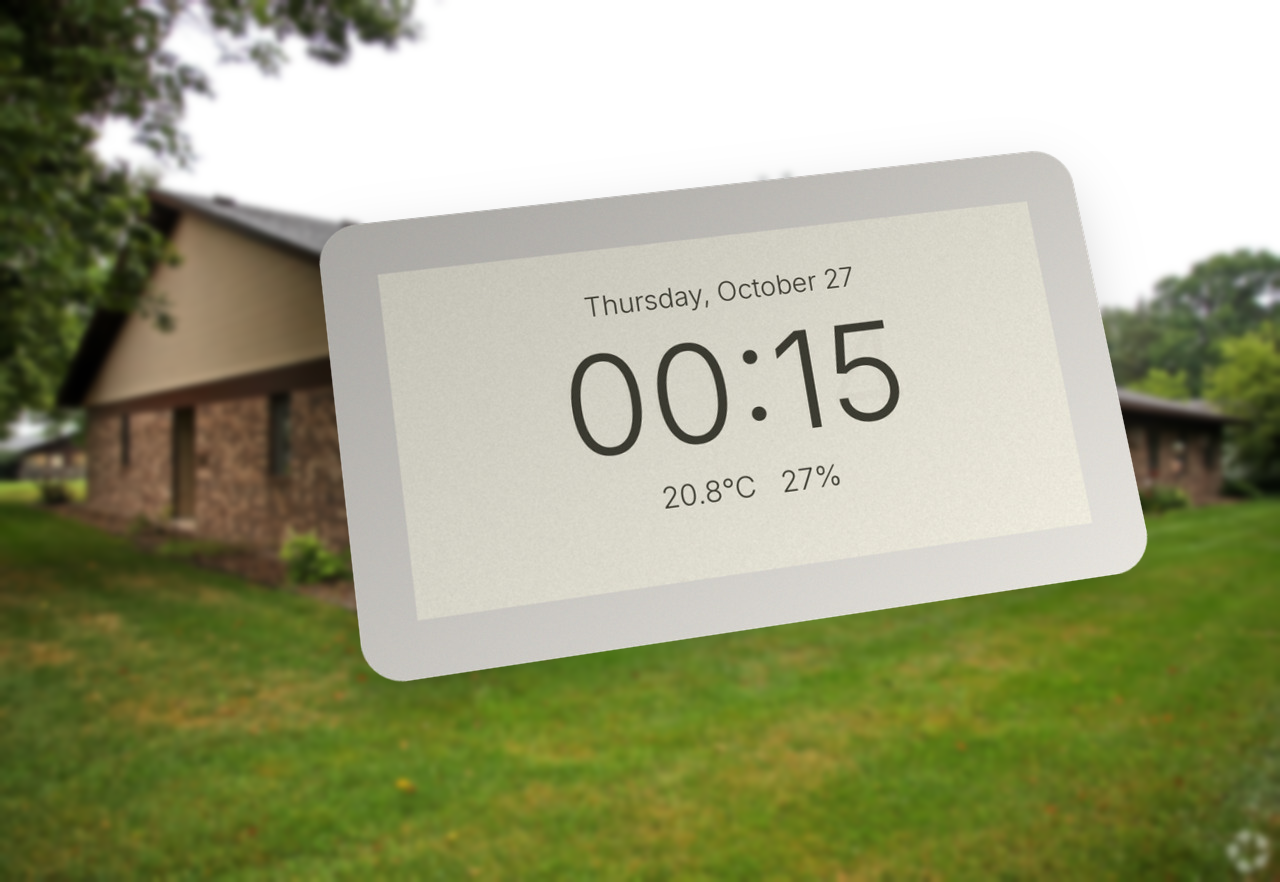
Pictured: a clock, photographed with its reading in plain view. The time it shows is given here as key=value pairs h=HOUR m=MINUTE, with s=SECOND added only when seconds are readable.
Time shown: h=0 m=15
